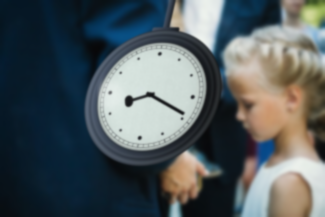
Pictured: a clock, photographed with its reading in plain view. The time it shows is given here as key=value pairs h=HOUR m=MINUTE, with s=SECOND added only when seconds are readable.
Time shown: h=8 m=19
